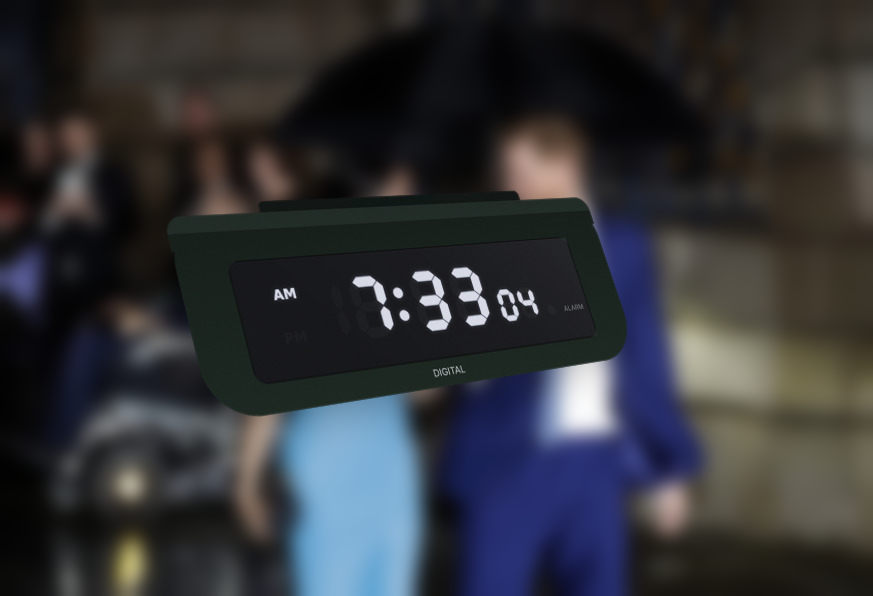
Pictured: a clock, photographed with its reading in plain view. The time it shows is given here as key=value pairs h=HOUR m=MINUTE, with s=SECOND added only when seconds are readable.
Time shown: h=7 m=33 s=4
